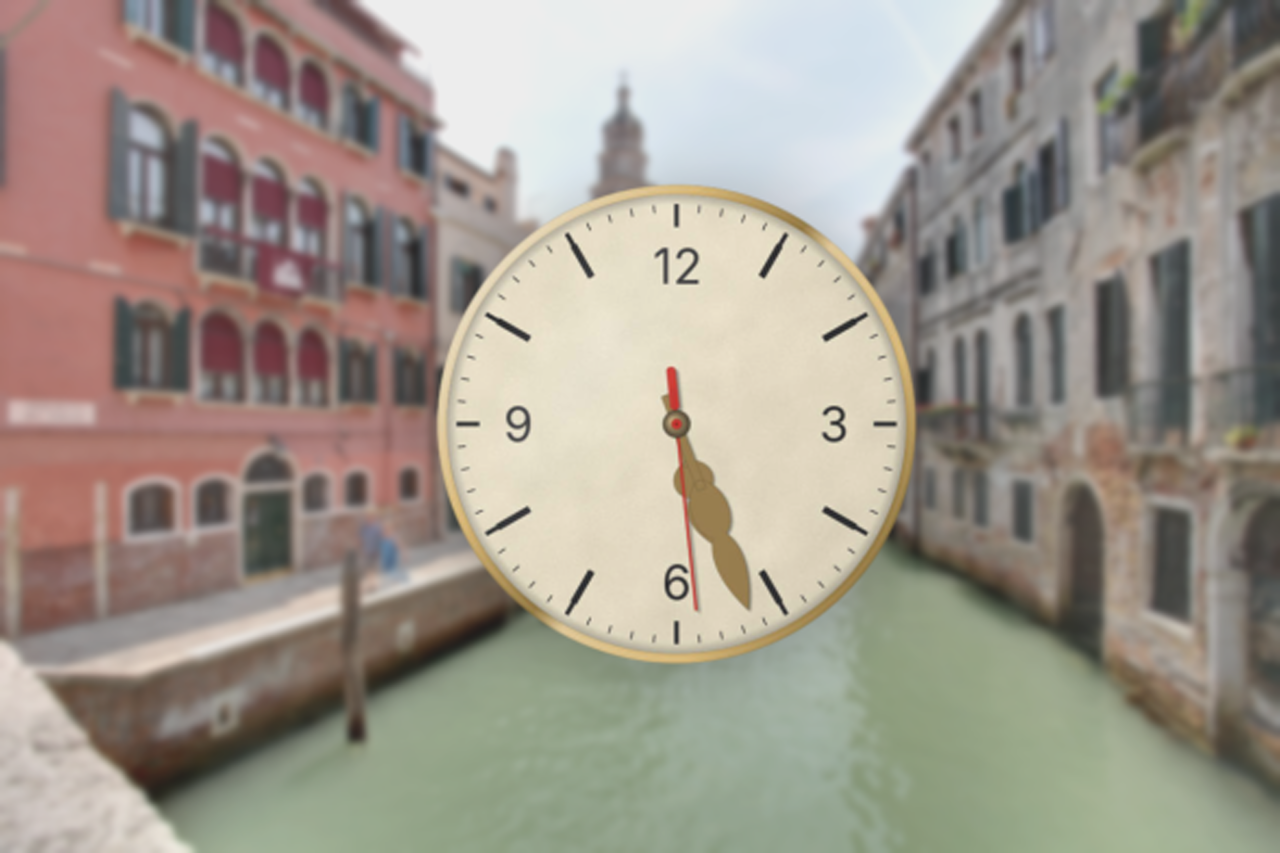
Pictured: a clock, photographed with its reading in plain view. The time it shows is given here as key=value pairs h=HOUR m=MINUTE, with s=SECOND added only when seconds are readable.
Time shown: h=5 m=26 s=29
